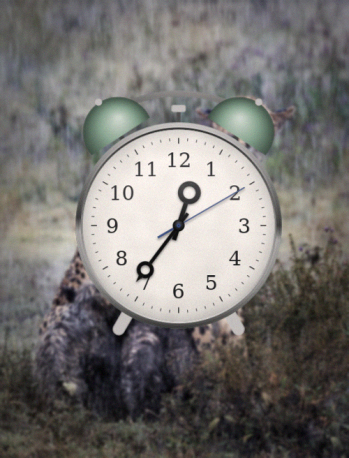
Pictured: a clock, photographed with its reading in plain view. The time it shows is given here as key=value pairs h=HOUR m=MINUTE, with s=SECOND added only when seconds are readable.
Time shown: h=12 m=36 s=10
